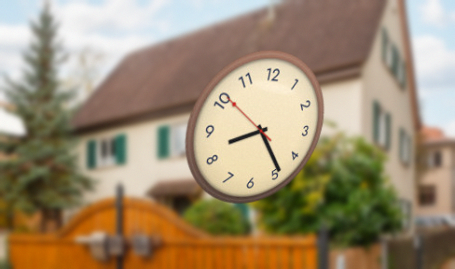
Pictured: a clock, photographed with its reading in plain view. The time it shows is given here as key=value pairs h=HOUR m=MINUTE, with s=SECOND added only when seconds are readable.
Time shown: h=8 m=23 s=51
